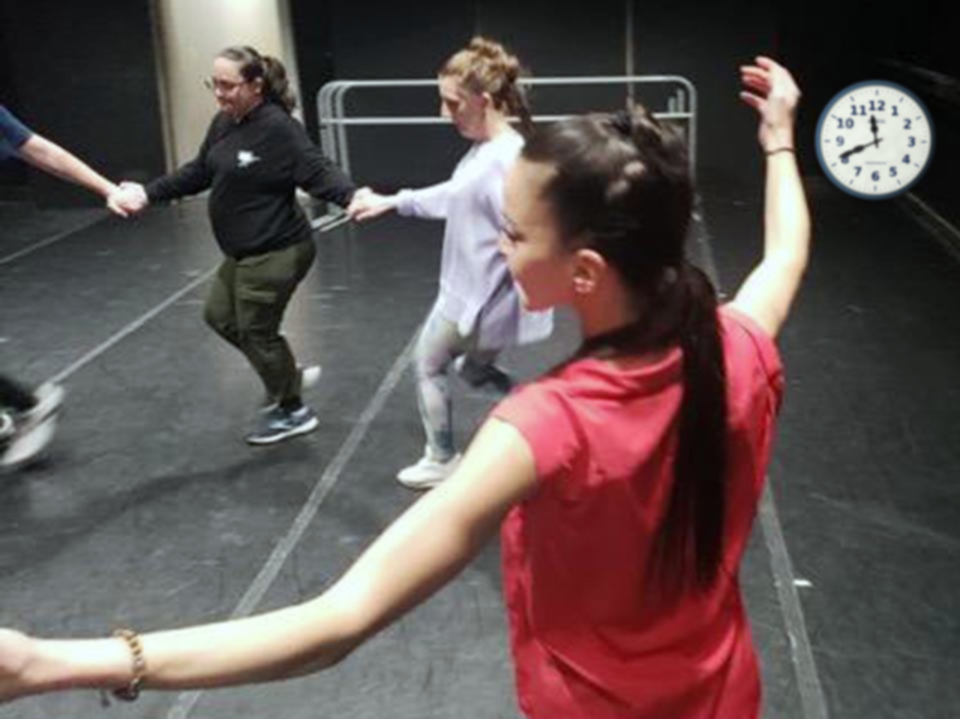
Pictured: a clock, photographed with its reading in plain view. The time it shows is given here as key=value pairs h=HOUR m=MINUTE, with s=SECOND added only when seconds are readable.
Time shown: h=11 m=41
